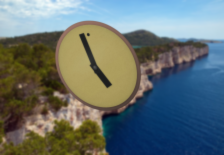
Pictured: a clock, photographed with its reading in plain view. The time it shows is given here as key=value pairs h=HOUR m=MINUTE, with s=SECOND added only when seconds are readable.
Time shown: h=4 m=58
